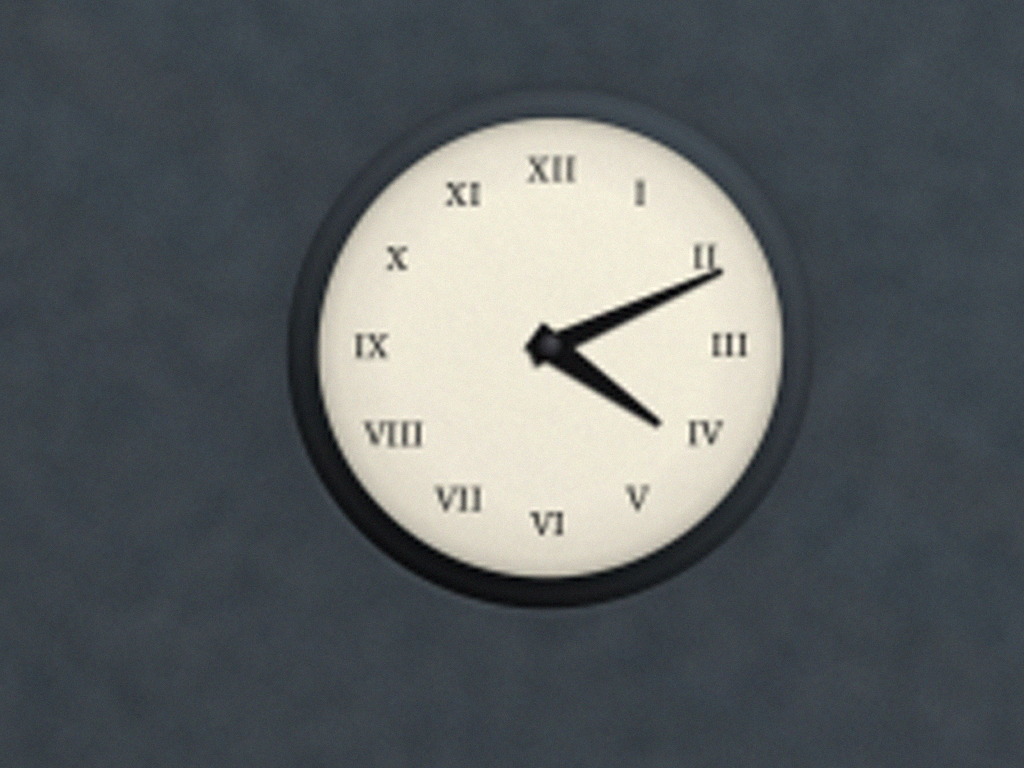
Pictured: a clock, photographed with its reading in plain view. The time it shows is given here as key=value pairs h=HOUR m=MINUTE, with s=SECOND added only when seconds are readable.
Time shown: h=4 m=11
